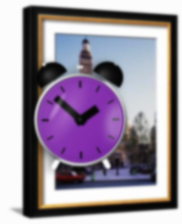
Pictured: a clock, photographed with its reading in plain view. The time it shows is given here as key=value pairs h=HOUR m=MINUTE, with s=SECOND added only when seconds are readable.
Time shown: h=1 m=52
